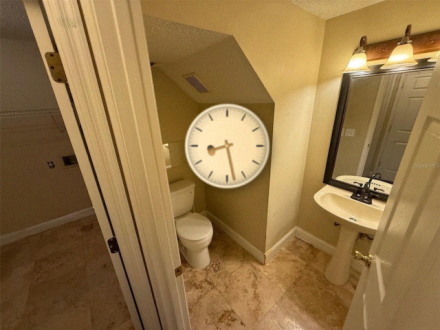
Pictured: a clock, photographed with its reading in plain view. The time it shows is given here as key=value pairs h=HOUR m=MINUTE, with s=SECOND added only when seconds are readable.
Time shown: h=8 m=28
